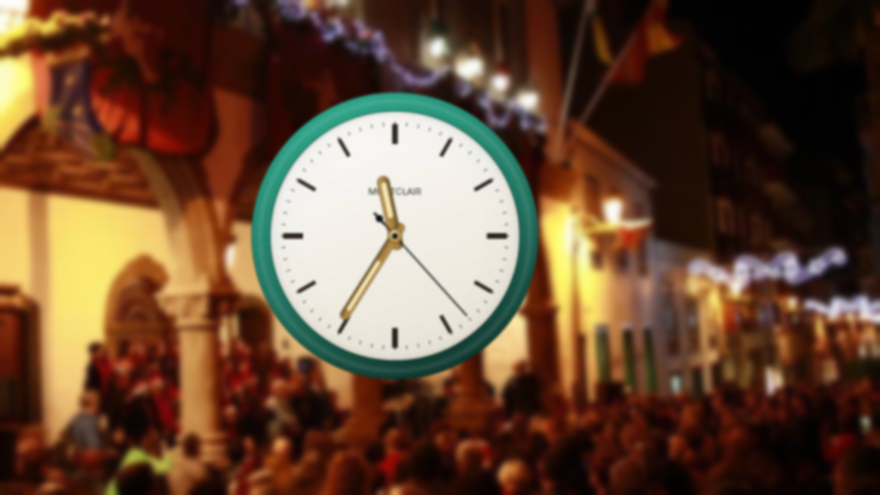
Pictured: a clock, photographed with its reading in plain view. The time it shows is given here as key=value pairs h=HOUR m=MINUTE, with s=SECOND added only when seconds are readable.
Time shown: h=11 m=35 s=23
